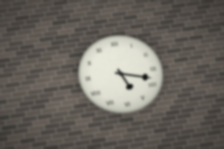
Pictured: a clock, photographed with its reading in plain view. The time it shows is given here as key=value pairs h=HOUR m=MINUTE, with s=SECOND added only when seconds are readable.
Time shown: h=5 m=18
